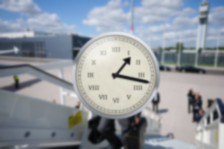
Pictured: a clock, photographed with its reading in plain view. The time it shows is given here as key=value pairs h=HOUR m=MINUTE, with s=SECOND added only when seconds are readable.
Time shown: h=1 m=17
